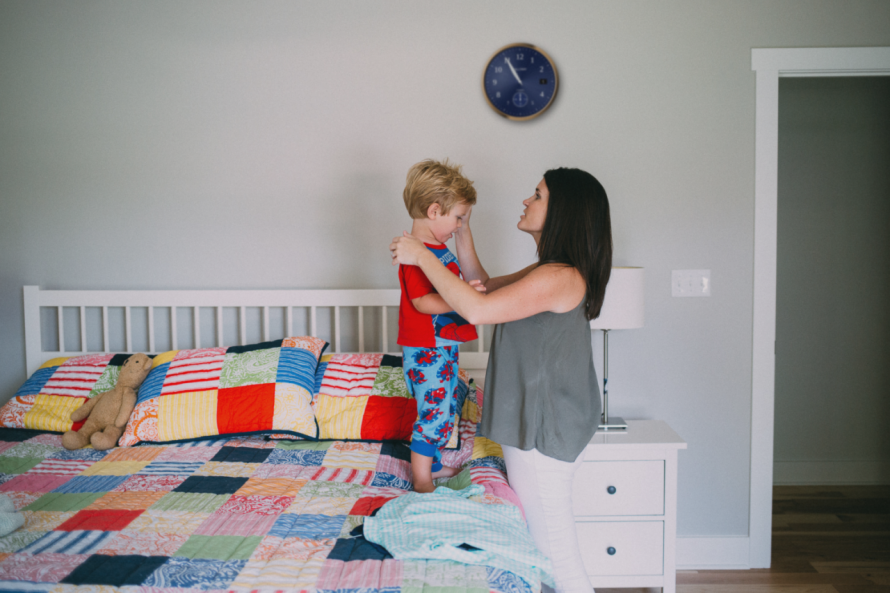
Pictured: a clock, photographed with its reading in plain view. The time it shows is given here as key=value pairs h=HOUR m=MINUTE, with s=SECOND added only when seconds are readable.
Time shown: h=10 m=55
